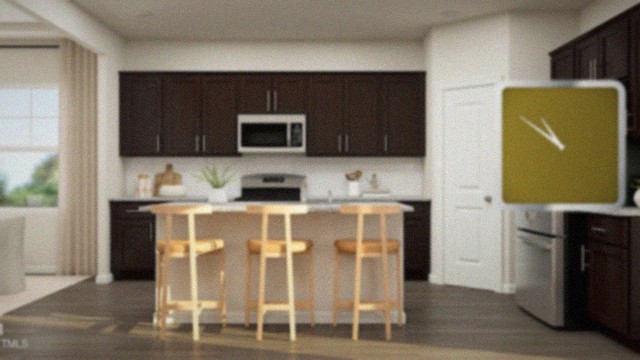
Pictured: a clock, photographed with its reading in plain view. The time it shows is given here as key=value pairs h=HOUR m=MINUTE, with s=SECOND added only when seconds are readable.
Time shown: h=10 m=51
